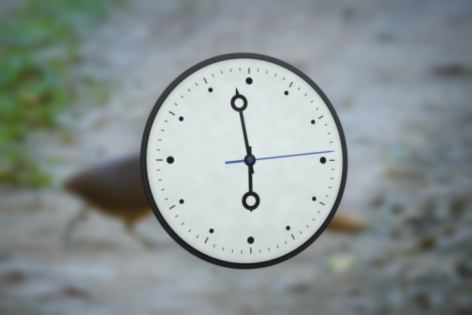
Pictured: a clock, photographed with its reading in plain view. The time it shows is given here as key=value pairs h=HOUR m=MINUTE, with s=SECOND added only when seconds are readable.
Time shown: h=5 m=58 s=14
